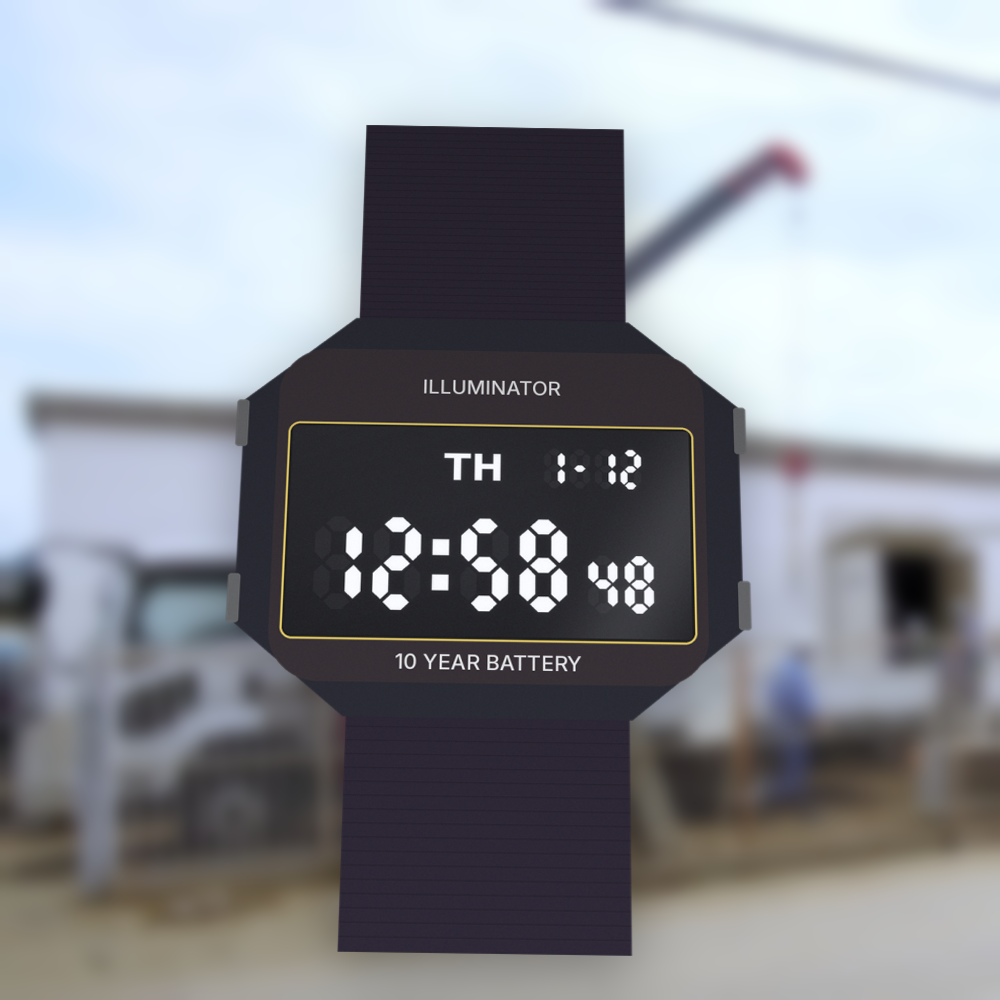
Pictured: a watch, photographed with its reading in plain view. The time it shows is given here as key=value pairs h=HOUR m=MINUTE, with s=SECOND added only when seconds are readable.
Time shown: h=12 m=58 s=48
